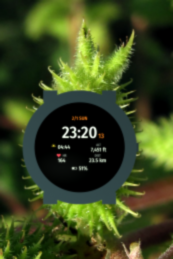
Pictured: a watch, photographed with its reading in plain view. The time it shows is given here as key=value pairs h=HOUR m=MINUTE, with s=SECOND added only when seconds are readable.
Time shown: h=23 m=20
